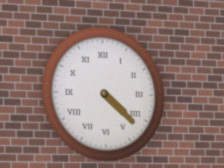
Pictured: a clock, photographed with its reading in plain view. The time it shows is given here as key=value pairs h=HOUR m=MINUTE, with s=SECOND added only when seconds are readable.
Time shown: h=4 m=22
